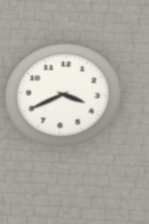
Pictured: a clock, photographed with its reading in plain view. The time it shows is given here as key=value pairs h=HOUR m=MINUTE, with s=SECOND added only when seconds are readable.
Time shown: h=3 m=40
